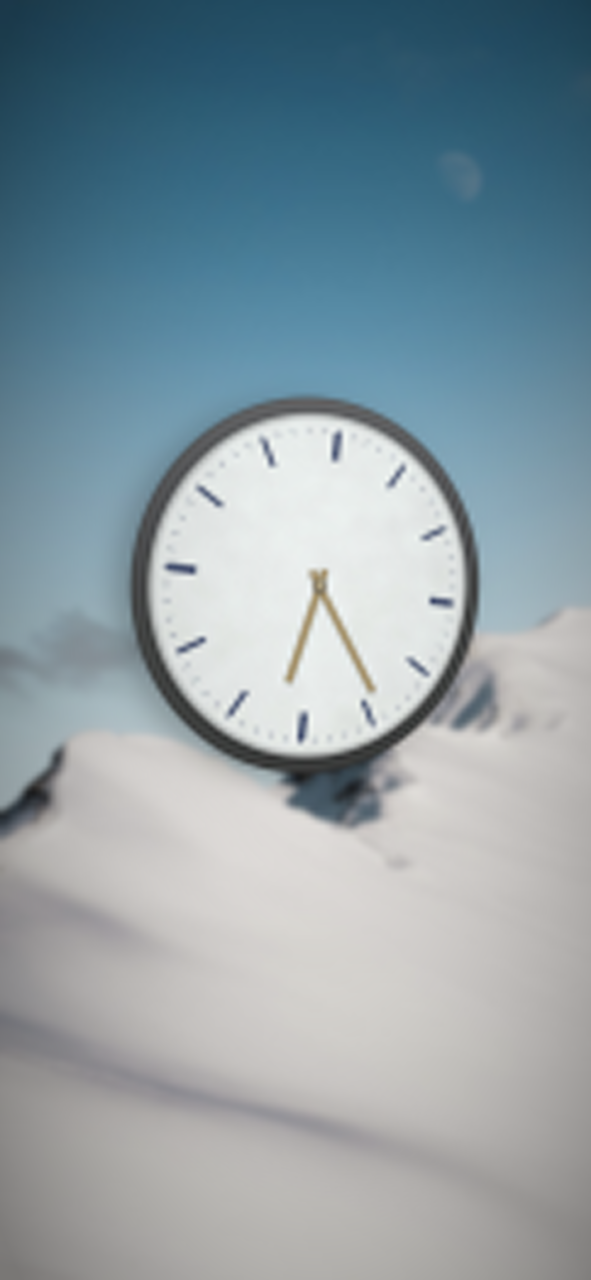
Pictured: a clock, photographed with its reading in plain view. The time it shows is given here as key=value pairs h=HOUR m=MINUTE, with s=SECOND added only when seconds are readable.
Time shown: h=6 m=24
